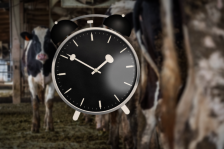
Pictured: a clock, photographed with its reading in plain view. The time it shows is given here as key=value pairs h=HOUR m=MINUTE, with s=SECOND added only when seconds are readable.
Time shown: h=1 m=51
